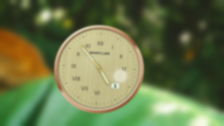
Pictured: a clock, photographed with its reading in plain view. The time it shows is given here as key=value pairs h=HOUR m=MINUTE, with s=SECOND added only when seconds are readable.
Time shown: h=4 m=53
